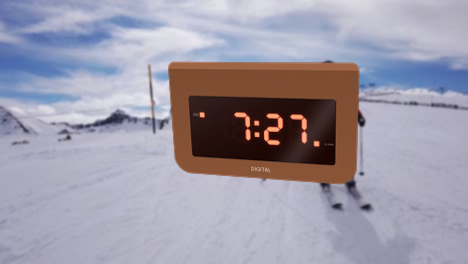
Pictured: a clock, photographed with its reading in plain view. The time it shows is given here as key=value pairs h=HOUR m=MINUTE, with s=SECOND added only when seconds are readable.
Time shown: h=7 m=27
